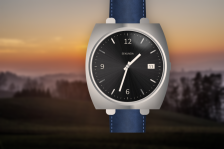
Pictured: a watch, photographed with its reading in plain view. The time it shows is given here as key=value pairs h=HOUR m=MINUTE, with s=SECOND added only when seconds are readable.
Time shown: h=1 m=33
